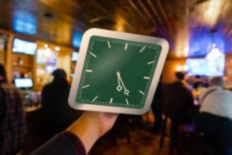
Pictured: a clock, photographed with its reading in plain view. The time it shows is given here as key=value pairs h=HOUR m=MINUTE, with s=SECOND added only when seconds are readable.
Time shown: h=5 m=24
